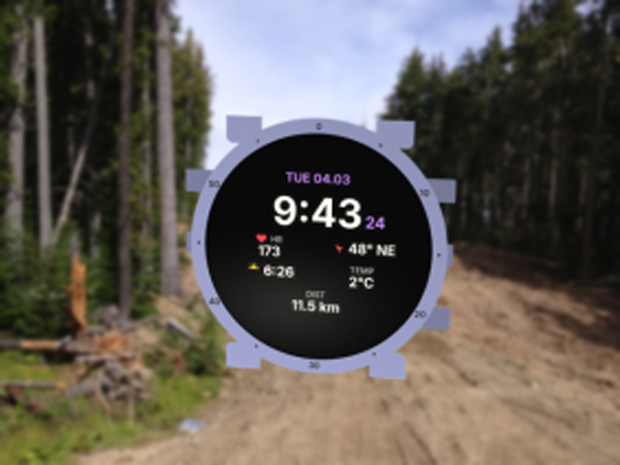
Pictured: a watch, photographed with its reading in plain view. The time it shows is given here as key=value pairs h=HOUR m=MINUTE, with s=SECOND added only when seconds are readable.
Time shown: h=9 m=43 s=24
